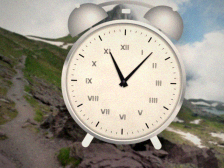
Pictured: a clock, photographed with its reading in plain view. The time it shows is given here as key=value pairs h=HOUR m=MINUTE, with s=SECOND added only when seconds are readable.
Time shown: h=11 m=7
